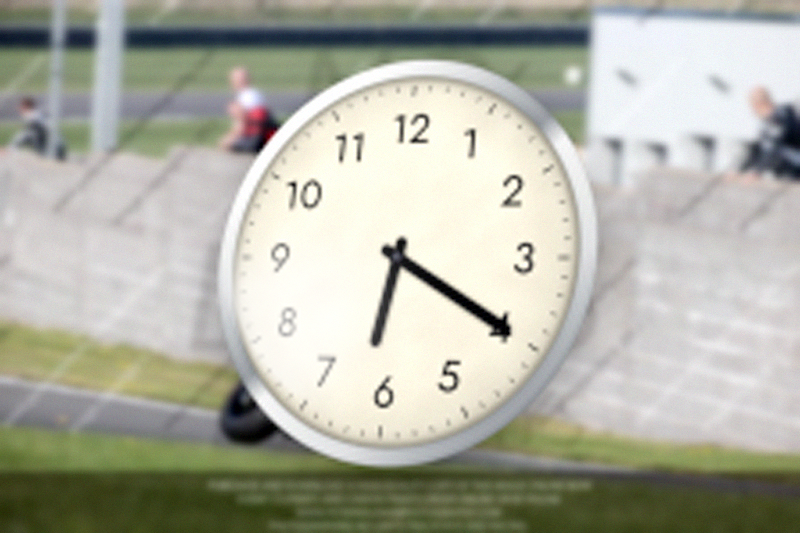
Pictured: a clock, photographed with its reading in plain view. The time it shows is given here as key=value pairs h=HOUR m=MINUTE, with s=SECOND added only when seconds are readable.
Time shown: h=6 m=20
